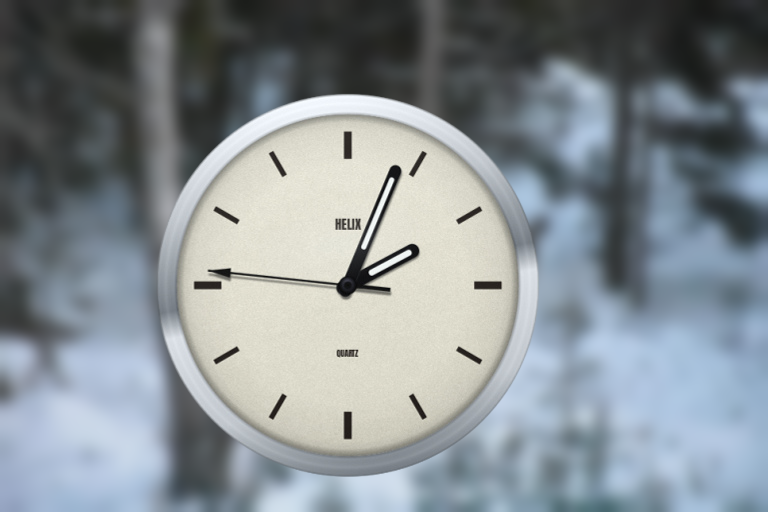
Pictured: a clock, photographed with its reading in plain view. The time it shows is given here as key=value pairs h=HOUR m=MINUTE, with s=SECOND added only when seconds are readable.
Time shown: h=2 m=3 s=46
